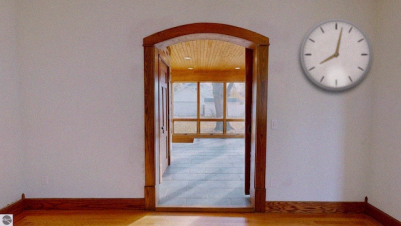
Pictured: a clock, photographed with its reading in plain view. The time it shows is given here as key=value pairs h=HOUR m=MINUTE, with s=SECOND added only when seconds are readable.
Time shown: h=8 m=2
